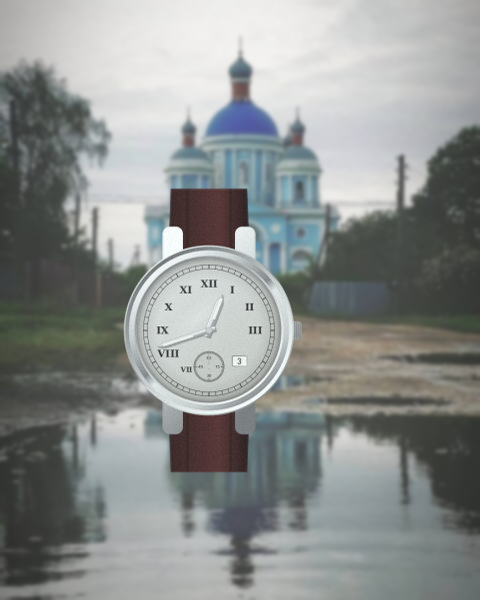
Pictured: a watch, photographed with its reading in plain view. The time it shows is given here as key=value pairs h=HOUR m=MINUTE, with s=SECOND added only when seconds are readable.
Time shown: h=12 m=42
